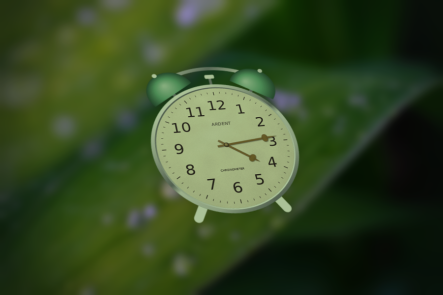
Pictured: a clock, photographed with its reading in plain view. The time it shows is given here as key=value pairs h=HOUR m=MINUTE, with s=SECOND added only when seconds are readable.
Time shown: h=4 m=14
